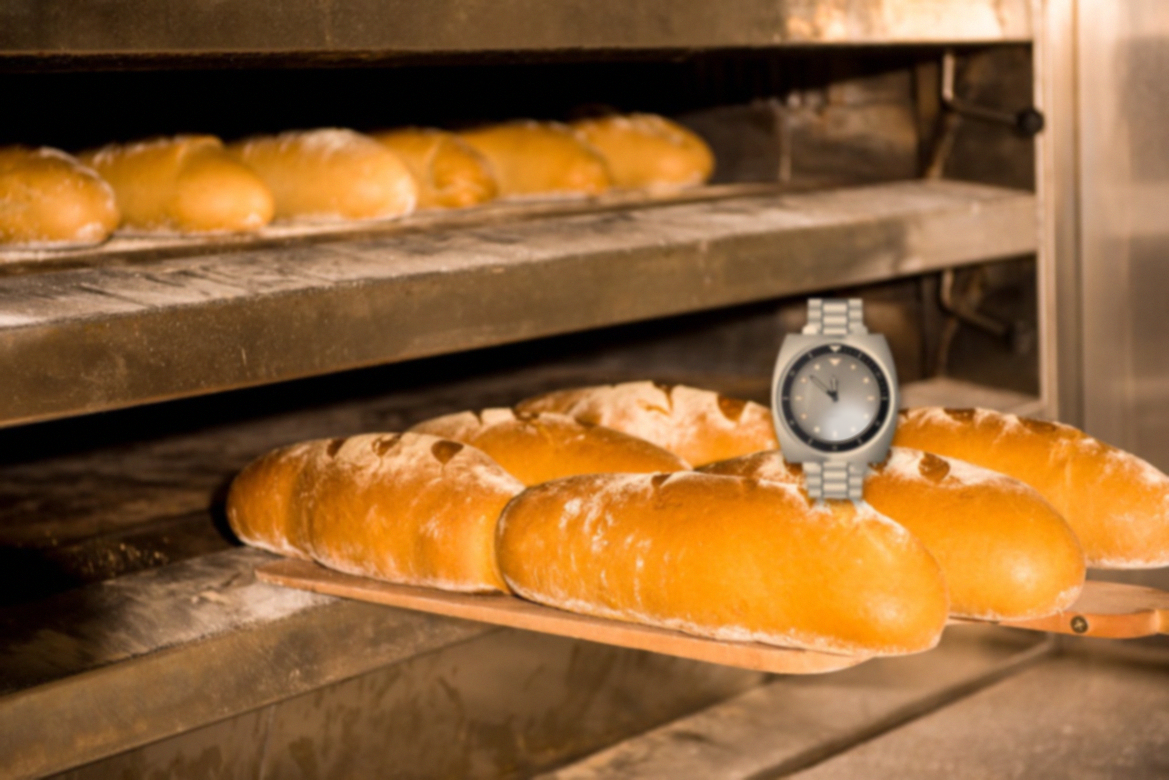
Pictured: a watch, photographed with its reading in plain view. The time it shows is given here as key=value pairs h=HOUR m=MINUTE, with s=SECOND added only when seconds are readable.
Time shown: h=11 m=52
